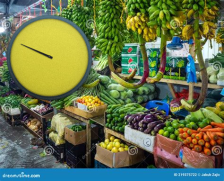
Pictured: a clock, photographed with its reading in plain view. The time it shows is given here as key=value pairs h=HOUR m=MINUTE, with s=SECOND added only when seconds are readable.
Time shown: h=9 m=49
